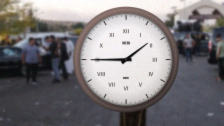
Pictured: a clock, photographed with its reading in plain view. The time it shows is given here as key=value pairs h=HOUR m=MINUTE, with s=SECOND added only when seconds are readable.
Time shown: h=1 m=45
